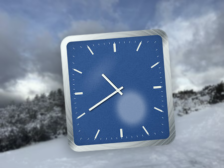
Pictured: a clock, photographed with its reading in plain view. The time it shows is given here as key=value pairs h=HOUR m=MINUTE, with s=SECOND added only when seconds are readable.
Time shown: h=10 m=40
